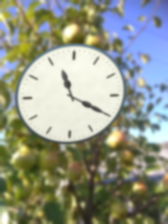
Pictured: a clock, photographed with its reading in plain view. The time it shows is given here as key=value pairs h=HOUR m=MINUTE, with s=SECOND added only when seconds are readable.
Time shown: h=11 m=20
